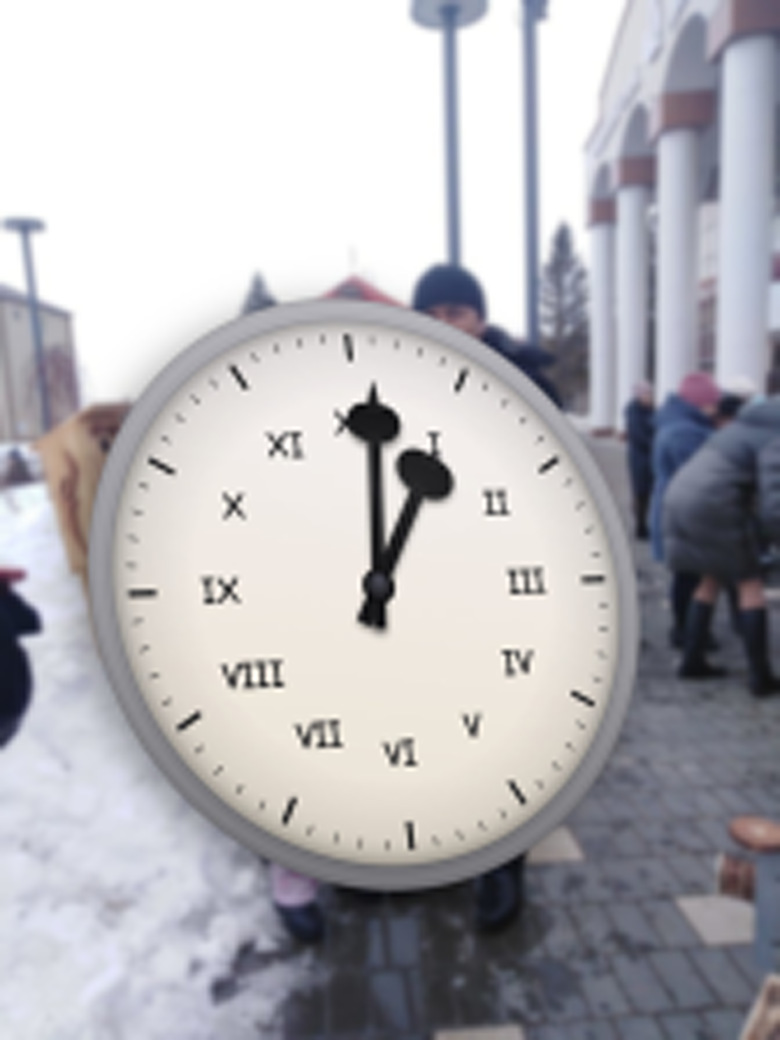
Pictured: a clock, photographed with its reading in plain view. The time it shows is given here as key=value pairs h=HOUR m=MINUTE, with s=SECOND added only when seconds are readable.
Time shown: h=1 m=1
